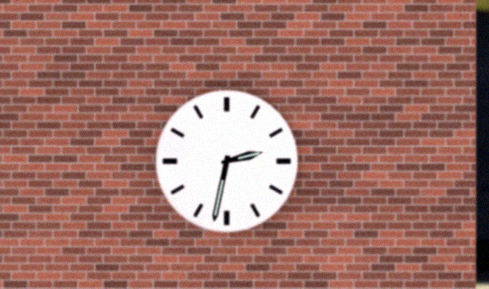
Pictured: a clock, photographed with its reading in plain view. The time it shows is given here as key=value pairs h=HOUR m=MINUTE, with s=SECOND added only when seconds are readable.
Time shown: h=2 m=32
